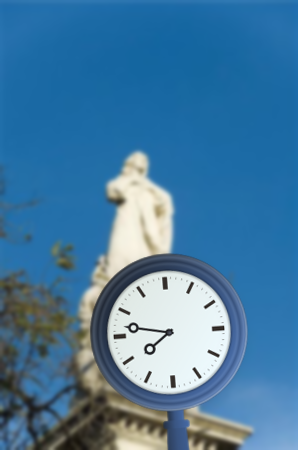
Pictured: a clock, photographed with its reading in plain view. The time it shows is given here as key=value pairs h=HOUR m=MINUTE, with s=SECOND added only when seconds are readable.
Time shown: h=7 m=47
